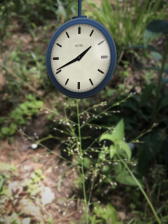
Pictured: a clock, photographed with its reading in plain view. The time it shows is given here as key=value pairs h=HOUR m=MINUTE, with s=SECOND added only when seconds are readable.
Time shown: h=1 m=41
